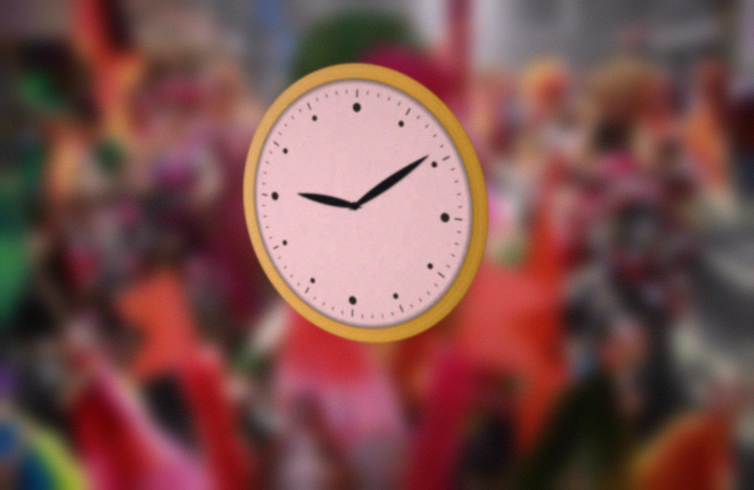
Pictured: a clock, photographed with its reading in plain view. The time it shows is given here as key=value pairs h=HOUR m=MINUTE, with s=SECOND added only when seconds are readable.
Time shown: h=9 m=9
